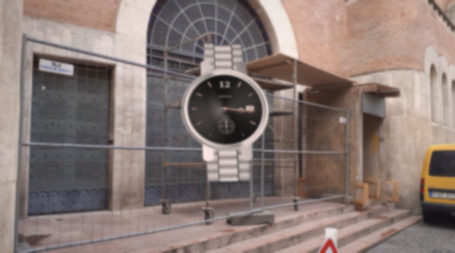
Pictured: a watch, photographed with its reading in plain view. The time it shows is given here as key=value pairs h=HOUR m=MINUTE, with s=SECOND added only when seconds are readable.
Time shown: h=3 m=16
